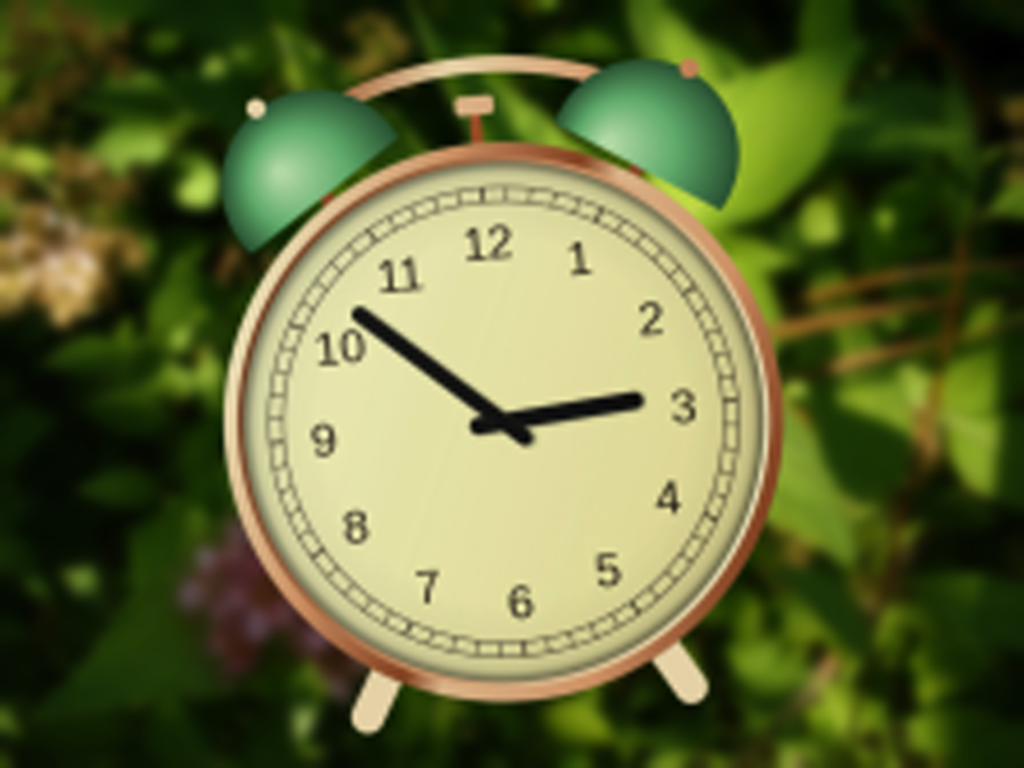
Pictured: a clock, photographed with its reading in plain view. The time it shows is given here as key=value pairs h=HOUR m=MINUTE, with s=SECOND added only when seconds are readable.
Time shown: h=2 m=52
